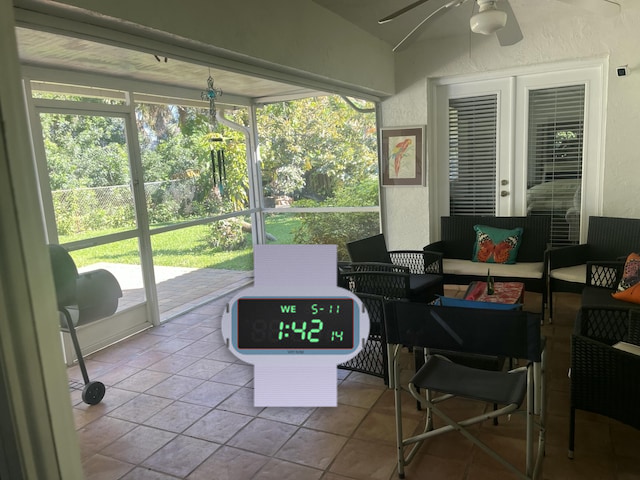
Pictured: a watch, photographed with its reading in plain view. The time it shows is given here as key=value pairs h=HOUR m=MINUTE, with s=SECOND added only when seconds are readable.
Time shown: h=1 m=42 s=14
